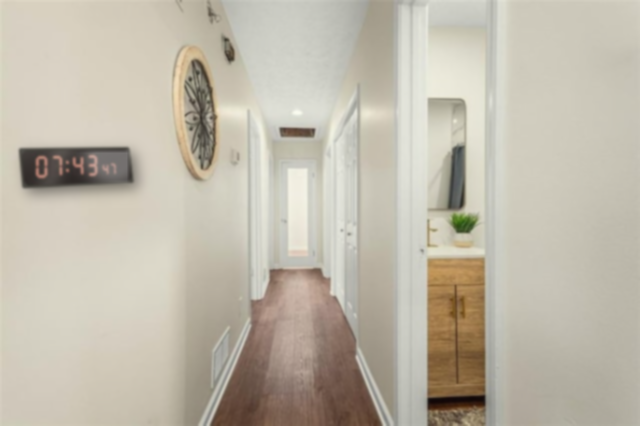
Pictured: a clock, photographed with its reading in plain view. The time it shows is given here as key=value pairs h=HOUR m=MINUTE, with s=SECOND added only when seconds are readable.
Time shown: h=7 m=43
